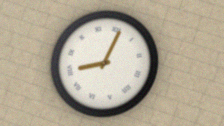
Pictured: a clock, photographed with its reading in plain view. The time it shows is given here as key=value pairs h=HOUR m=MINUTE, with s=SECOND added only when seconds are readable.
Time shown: h=8 m=1
